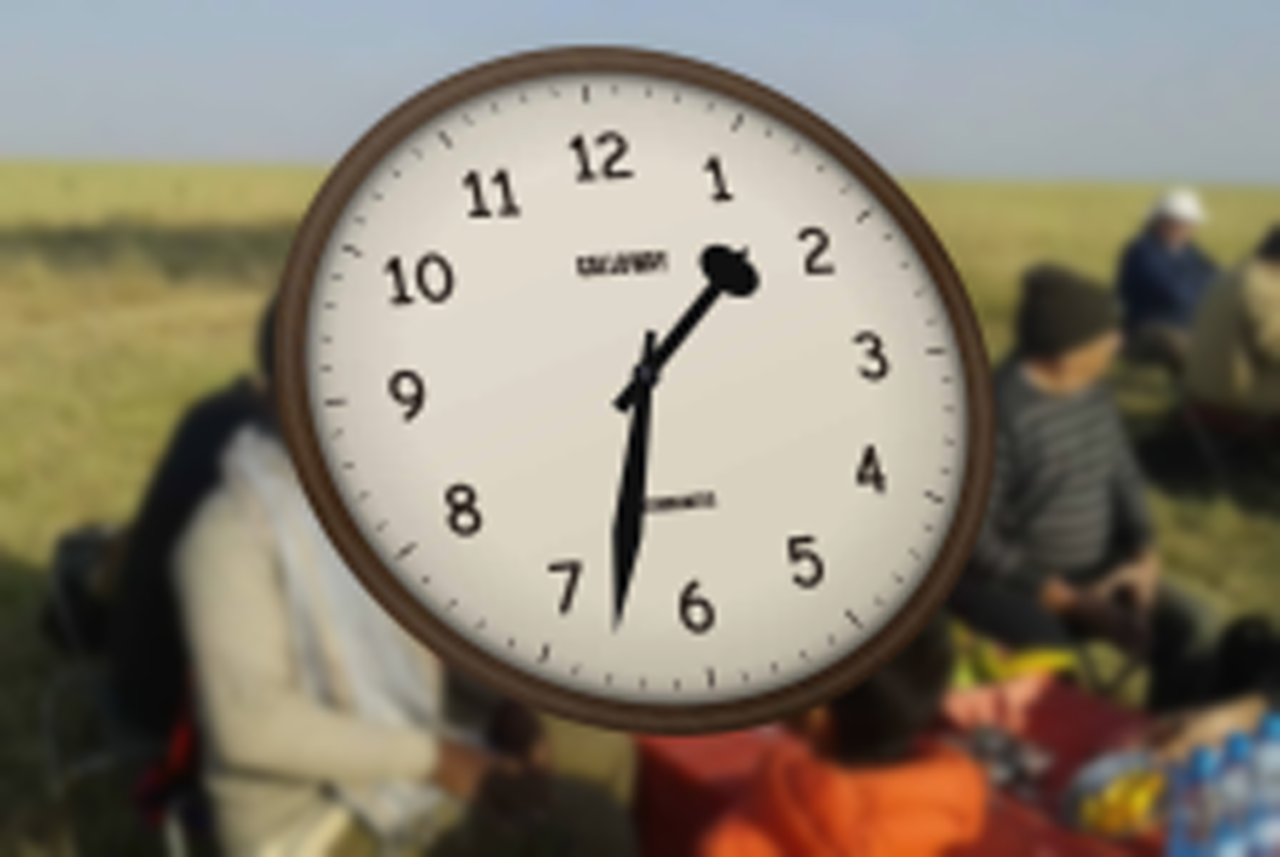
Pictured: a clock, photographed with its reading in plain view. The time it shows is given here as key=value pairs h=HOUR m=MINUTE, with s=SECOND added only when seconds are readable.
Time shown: h=1 m=33
